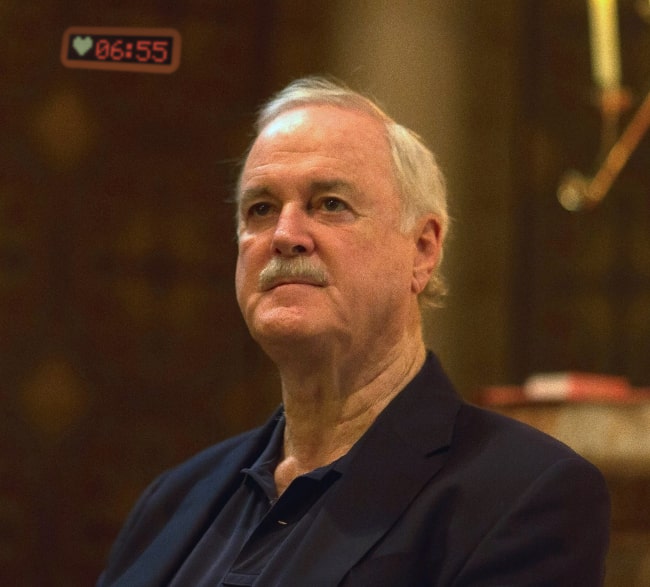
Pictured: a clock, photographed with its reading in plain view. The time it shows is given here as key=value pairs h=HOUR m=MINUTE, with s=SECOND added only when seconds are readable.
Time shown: h=6 m=55
